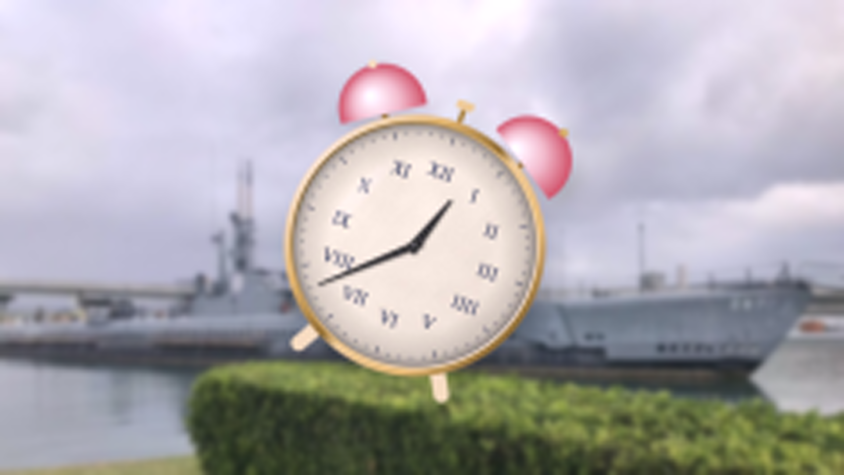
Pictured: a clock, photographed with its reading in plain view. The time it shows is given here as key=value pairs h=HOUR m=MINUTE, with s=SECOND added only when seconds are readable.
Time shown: h=12 m=38
